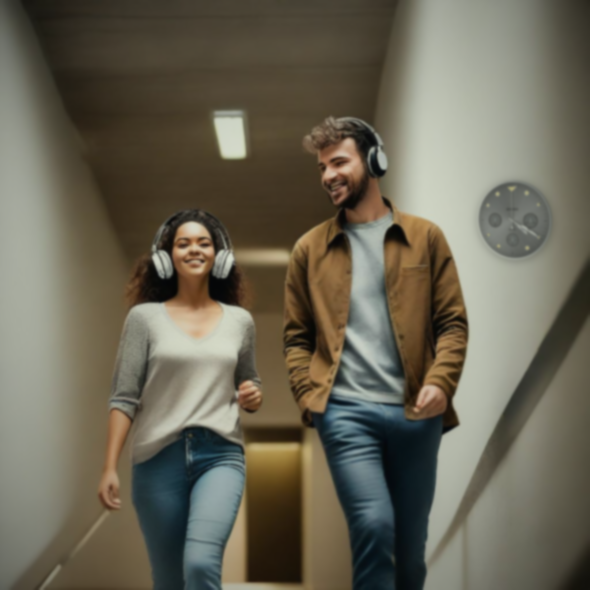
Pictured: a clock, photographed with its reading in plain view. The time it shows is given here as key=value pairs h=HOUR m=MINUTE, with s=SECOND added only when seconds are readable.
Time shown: h=4 m=20
